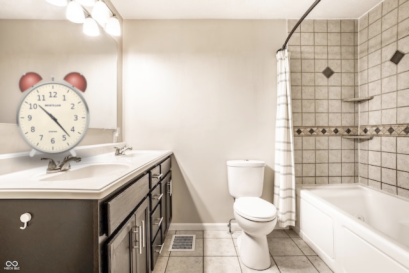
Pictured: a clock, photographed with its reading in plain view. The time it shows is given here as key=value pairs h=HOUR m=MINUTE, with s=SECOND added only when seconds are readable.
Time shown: h=10 m=23
